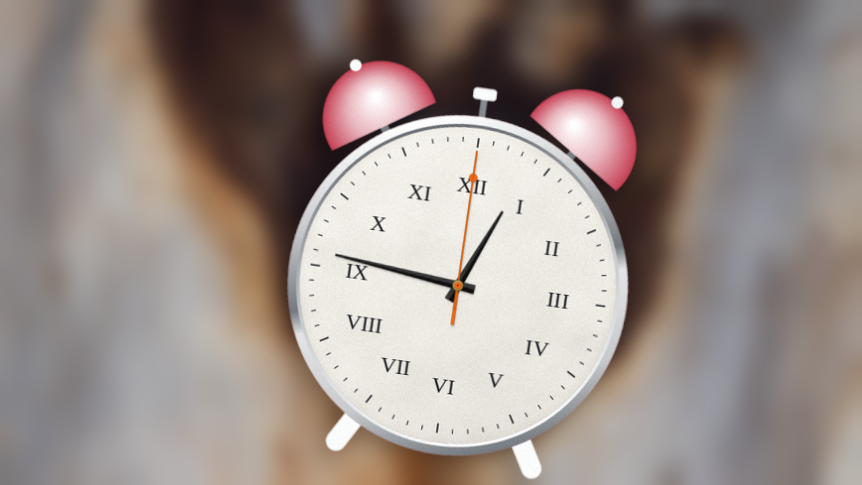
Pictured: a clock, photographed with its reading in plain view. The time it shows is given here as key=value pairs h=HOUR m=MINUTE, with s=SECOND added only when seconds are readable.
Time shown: h=12 m=46 s=0
